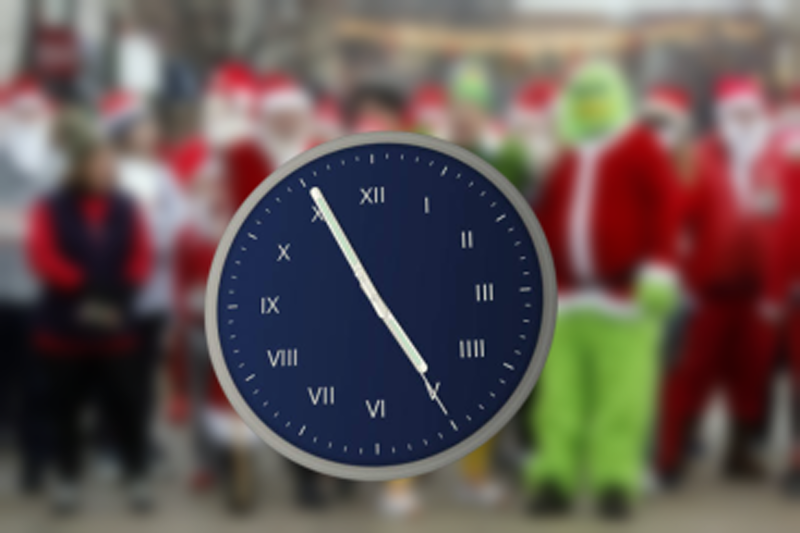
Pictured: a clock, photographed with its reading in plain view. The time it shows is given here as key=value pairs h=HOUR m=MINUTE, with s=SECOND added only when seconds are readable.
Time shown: h=4 m=55 s=25
